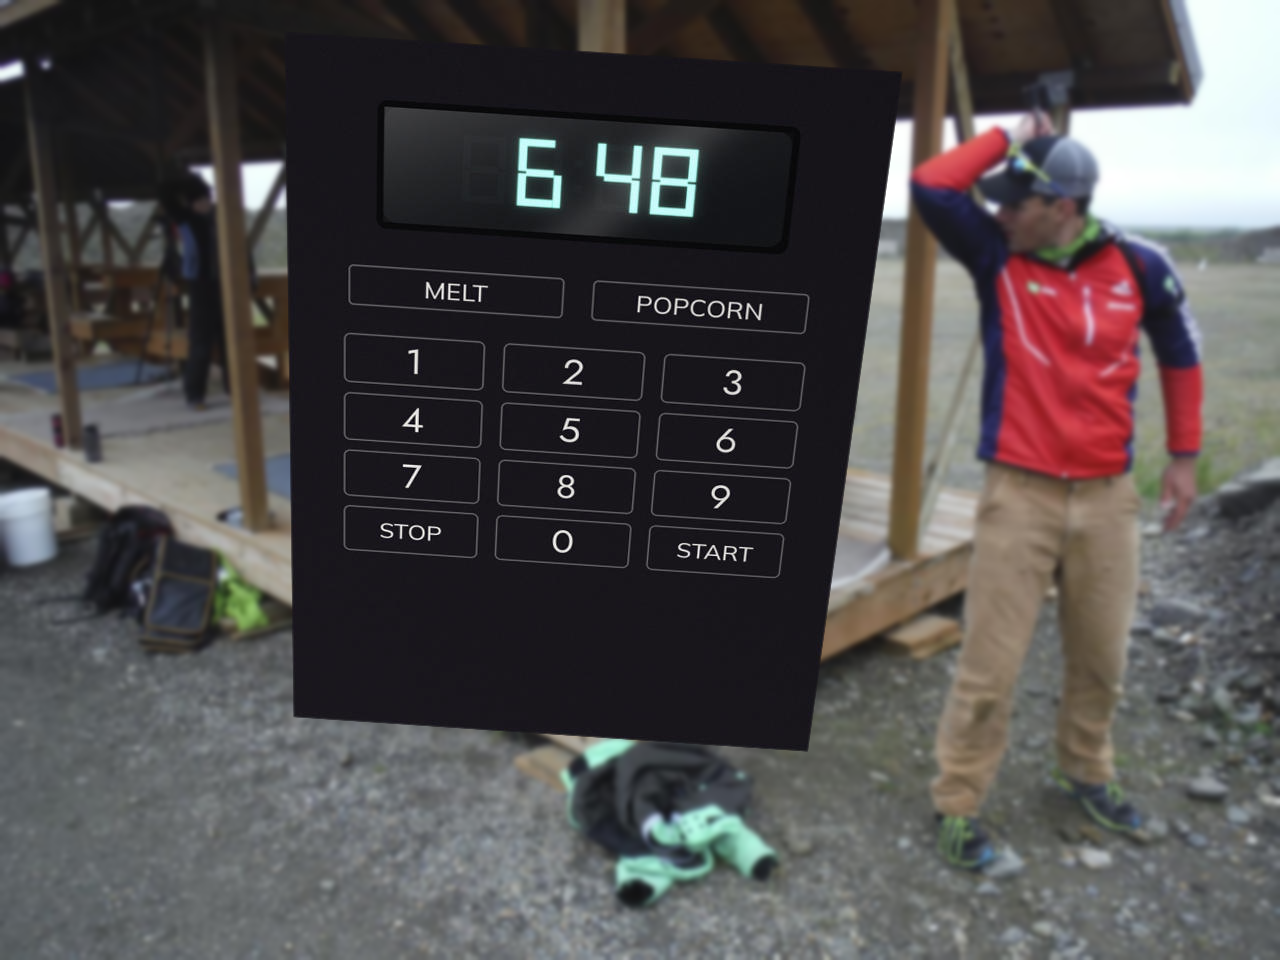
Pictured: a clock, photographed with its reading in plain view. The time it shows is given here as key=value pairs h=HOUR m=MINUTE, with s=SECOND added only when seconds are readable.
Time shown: h=6 m=48
